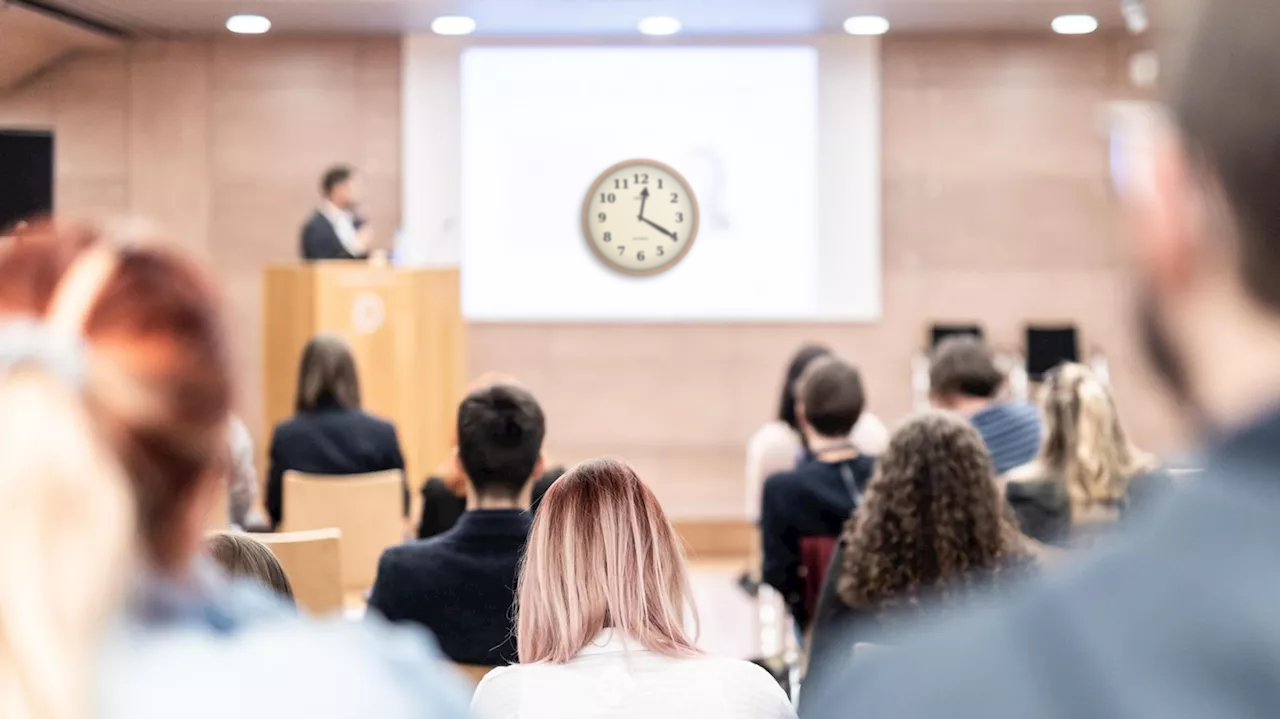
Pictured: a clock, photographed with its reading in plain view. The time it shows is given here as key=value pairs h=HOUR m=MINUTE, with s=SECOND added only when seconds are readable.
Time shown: h=12 m=20
